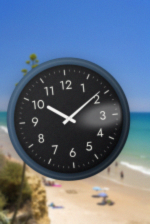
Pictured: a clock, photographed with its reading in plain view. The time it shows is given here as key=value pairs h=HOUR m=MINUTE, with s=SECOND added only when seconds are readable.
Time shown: h=10 m=9
